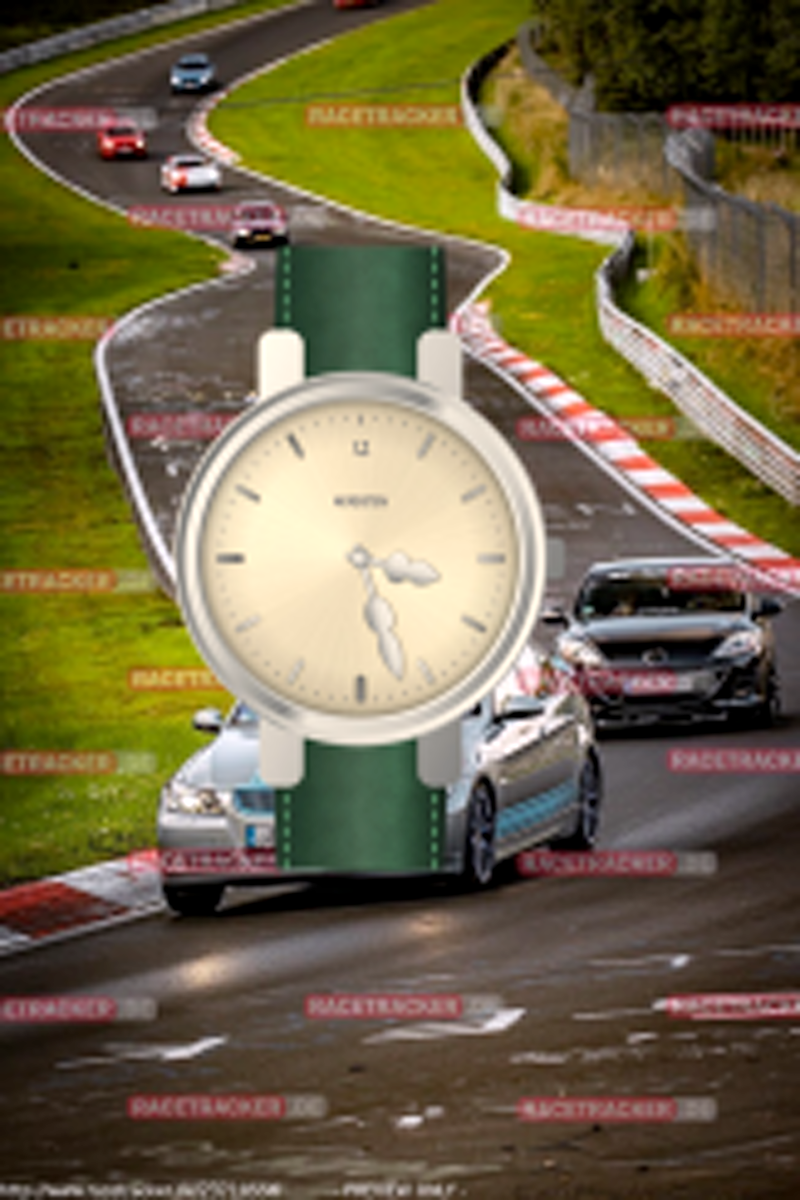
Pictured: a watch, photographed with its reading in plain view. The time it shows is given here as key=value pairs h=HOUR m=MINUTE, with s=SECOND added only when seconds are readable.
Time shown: h=3 m=27
